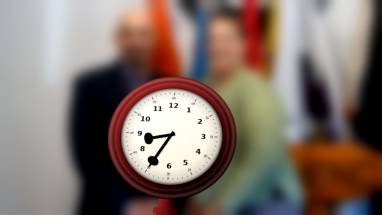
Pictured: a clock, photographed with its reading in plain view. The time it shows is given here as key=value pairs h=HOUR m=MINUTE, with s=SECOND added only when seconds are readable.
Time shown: h=8 m=35
